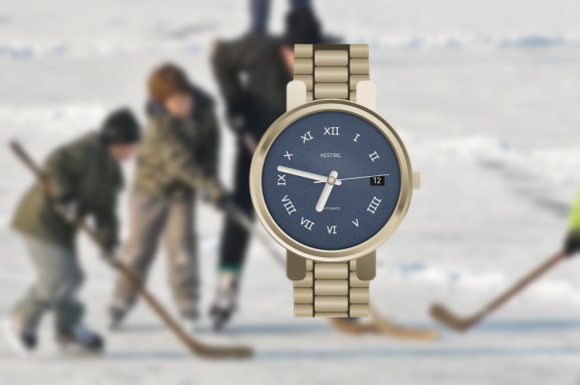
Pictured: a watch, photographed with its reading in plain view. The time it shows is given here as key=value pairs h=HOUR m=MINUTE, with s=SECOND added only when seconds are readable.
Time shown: h=6 m=47 s=14
